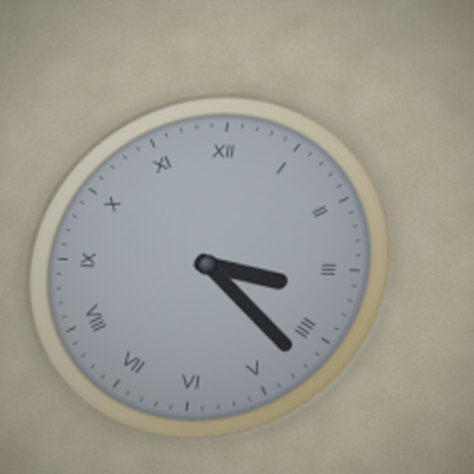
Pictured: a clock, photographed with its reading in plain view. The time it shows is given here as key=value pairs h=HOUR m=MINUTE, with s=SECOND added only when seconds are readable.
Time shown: h=3 m=22
